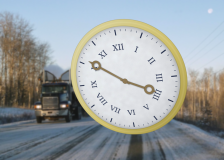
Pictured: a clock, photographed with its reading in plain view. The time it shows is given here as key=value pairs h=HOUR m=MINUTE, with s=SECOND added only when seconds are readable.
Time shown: h=3 m=51
